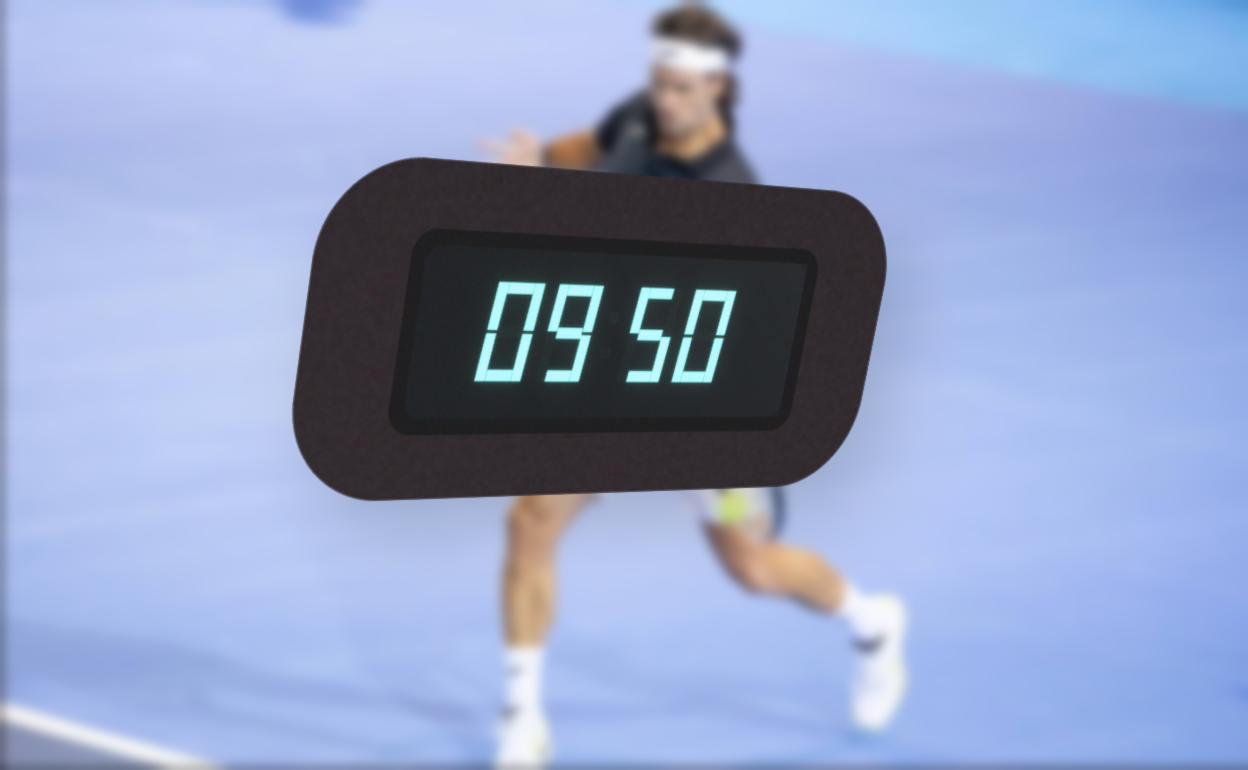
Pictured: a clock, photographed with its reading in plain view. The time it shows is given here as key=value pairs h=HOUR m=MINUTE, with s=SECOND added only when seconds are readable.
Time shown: h=9 m=50
